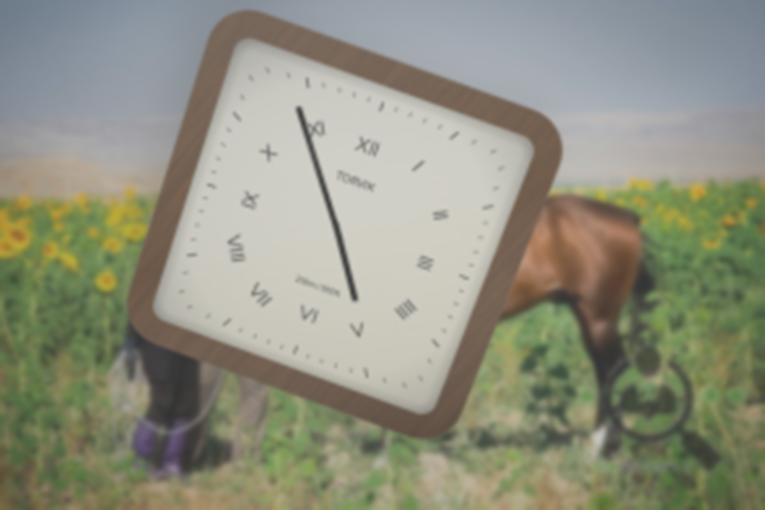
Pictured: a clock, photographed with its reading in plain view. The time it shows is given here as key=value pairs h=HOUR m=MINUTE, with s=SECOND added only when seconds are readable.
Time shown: h=4 m=54
